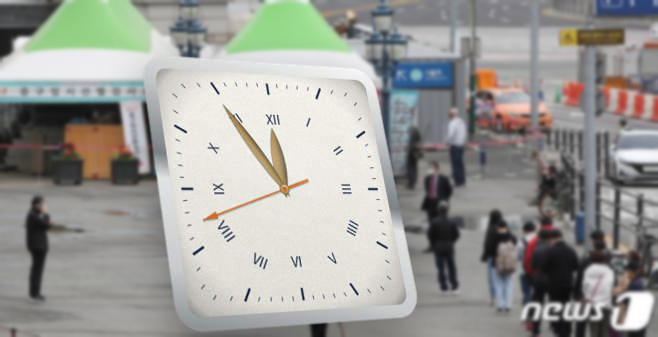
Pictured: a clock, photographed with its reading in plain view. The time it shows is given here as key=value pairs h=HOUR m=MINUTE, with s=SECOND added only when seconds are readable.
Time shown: h=11 m=54 s=42
